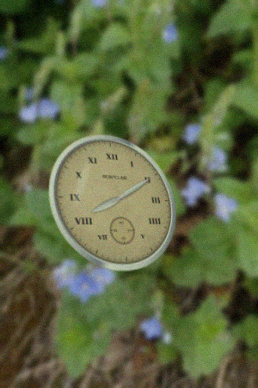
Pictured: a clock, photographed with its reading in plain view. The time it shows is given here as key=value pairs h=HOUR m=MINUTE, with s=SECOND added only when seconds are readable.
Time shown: h=8 m=10
